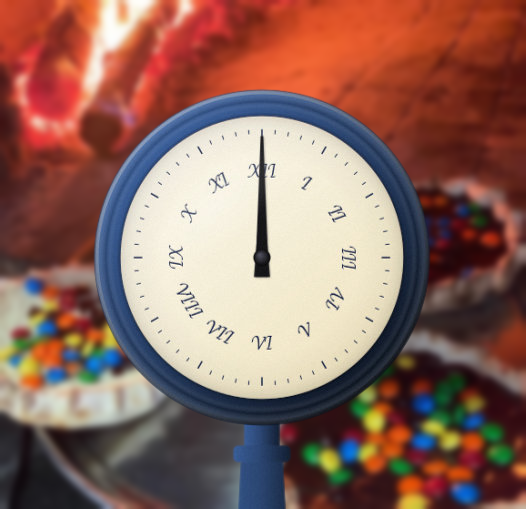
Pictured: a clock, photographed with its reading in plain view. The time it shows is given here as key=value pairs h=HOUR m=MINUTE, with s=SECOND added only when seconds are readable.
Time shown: h=12 m=0
